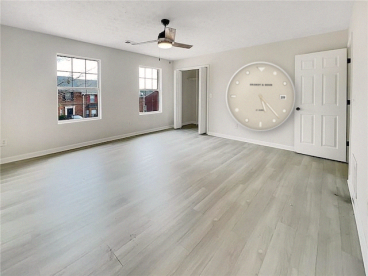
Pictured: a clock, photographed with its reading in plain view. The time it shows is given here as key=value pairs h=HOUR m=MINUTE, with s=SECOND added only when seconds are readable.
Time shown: h=5 m=23
